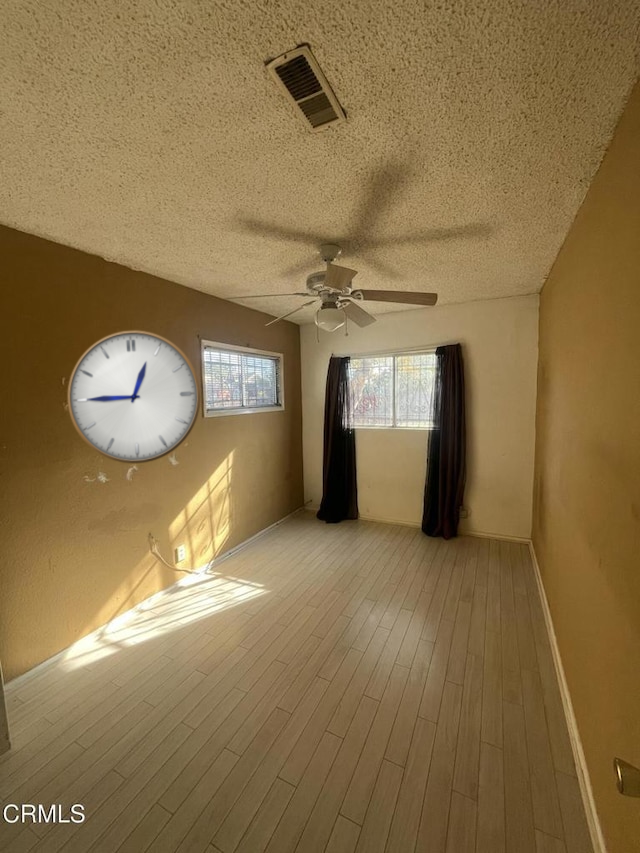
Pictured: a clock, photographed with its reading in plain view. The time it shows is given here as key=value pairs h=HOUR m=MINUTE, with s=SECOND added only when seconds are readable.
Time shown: h=12 m=45
